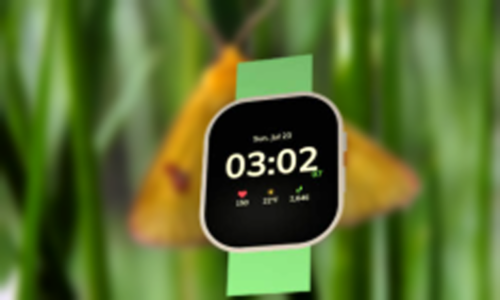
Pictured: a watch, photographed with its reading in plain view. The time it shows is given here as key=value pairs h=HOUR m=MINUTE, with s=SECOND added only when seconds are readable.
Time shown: h=3 m=2
